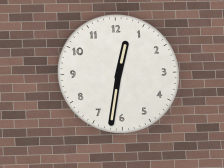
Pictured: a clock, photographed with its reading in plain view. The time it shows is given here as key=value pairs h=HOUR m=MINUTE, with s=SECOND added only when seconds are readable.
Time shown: h=12 m=32
